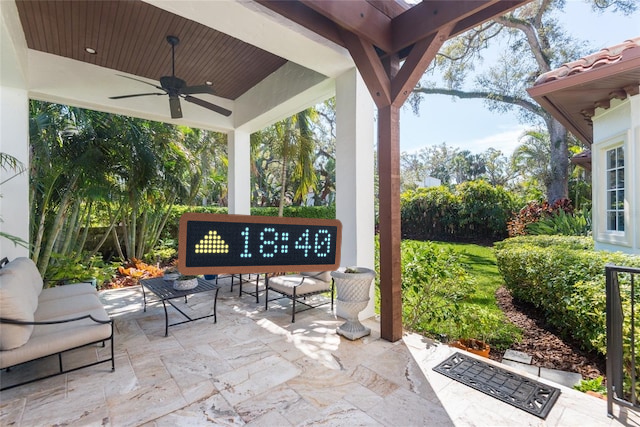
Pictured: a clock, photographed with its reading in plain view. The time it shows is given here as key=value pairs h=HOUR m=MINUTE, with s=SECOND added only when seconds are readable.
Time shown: h=18 m=40
